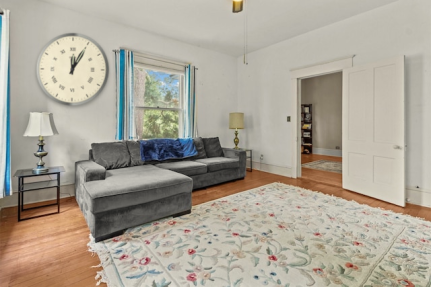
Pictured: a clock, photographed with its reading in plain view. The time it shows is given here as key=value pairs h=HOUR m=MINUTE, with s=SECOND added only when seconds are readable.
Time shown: h=12 m=5
